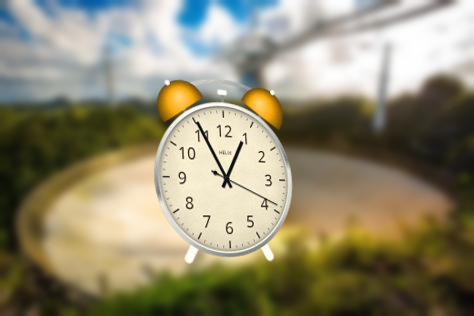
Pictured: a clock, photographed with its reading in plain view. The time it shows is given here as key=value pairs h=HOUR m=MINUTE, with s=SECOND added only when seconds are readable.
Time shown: h=12 m=55 s=19
